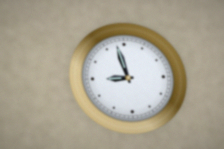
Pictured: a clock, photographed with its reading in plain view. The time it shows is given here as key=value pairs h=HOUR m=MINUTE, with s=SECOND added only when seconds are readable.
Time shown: h=8 m=58
